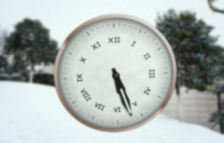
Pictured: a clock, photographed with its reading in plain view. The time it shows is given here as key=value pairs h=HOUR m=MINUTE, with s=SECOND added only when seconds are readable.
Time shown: h=5 m=27
